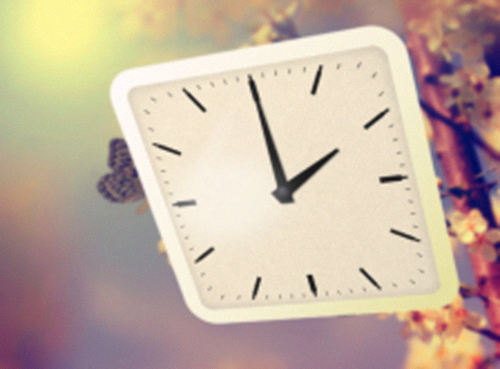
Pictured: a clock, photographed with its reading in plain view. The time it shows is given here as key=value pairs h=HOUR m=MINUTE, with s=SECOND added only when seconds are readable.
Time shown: h=2 m=0
